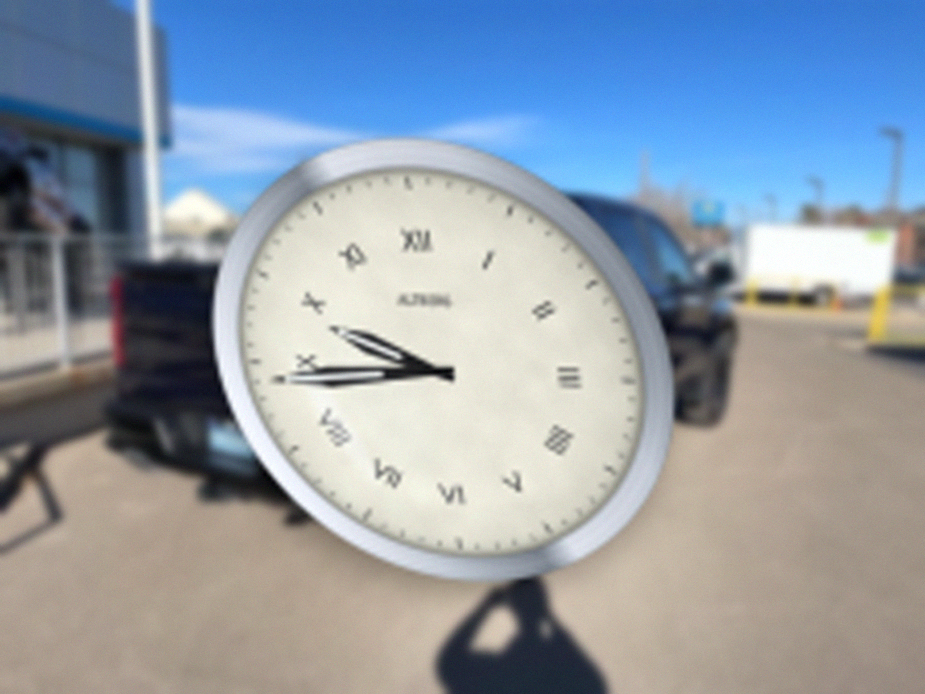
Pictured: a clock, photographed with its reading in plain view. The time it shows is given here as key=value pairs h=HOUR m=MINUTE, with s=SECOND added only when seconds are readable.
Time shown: h=9 m=44
